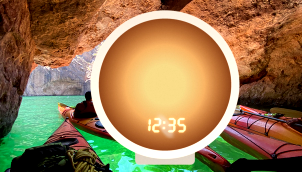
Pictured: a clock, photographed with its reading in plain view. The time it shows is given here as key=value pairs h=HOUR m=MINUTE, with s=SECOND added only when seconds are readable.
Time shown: h=12 m=35
